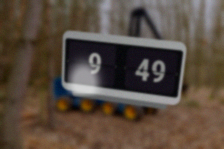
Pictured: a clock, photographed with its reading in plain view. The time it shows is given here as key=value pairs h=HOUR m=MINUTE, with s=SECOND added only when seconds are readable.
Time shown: h=9 m=49
